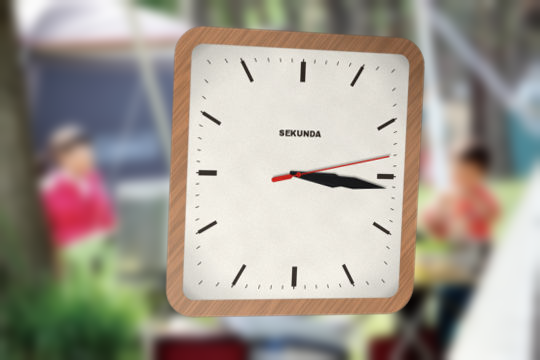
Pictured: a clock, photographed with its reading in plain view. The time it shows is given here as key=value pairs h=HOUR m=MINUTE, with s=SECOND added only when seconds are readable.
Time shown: h=3 m=16 s=13
